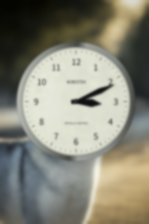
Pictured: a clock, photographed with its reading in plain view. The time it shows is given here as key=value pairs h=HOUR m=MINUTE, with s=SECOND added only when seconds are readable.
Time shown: h=3 m=11
